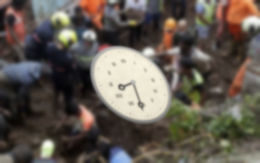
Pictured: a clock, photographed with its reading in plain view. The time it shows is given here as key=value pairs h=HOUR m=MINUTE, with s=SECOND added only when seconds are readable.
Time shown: h=8 m=31
